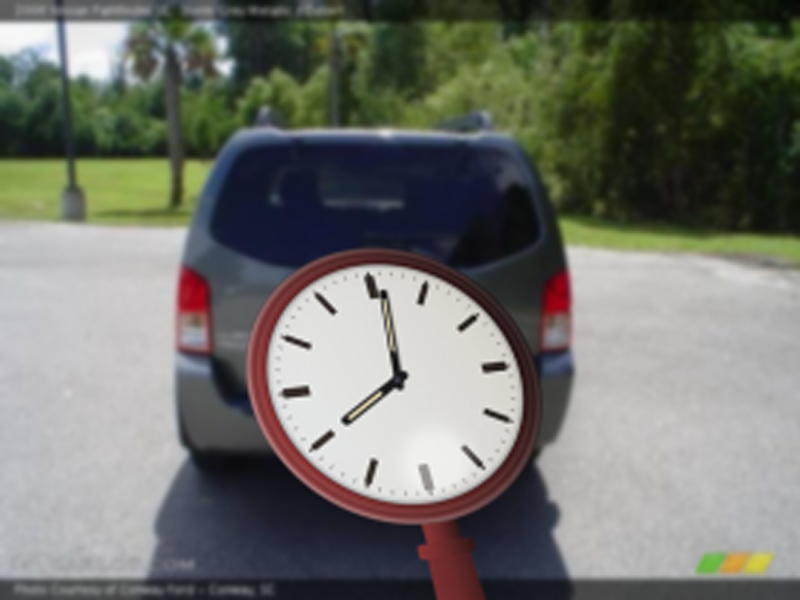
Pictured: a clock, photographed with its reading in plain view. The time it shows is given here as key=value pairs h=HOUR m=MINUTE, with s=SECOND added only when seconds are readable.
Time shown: h=8 m=1
